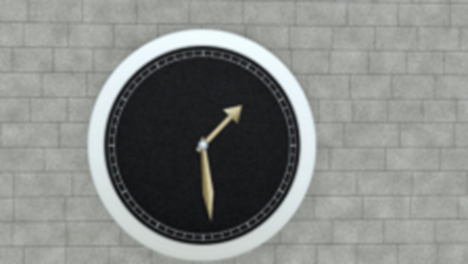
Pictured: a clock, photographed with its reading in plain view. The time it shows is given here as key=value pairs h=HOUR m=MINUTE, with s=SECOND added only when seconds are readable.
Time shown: h=1 m=29
